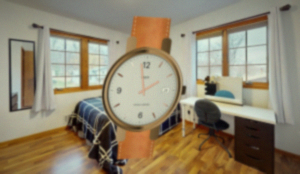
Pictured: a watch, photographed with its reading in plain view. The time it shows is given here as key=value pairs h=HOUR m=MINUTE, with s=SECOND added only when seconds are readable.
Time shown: h=1 m=58
